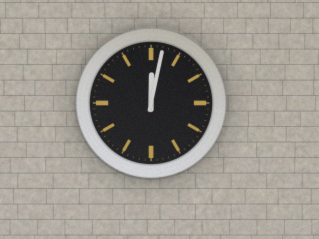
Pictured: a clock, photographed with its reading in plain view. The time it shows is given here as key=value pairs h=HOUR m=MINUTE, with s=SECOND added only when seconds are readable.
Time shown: h=12 m=2
